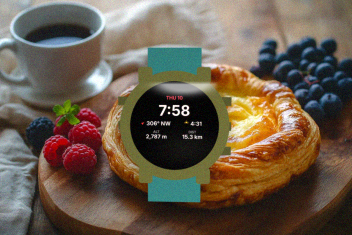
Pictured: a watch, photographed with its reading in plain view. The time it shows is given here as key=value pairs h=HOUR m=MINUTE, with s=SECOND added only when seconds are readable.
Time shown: h=7 m=58
